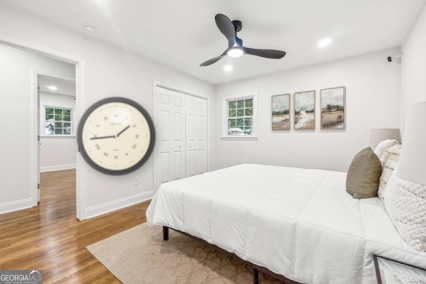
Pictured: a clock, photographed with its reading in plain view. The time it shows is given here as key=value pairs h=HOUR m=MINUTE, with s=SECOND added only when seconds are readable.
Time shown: h=1 m=44
